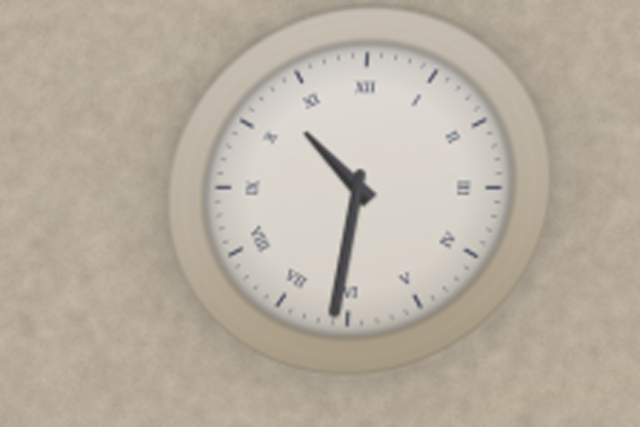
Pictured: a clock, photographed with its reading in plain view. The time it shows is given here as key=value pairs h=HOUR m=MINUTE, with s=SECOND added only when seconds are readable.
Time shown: h=10 m=31
